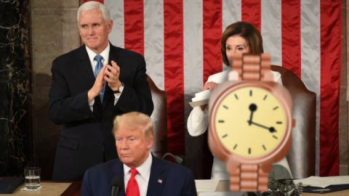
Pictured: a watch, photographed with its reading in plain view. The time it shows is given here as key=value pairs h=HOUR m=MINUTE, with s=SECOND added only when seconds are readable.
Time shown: h=12 m=18
